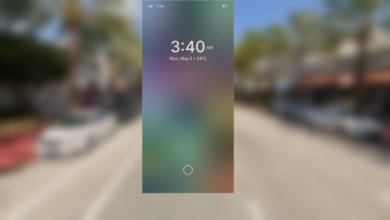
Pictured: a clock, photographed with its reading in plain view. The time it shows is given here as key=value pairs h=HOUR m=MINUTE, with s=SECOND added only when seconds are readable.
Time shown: h=3 m=40
